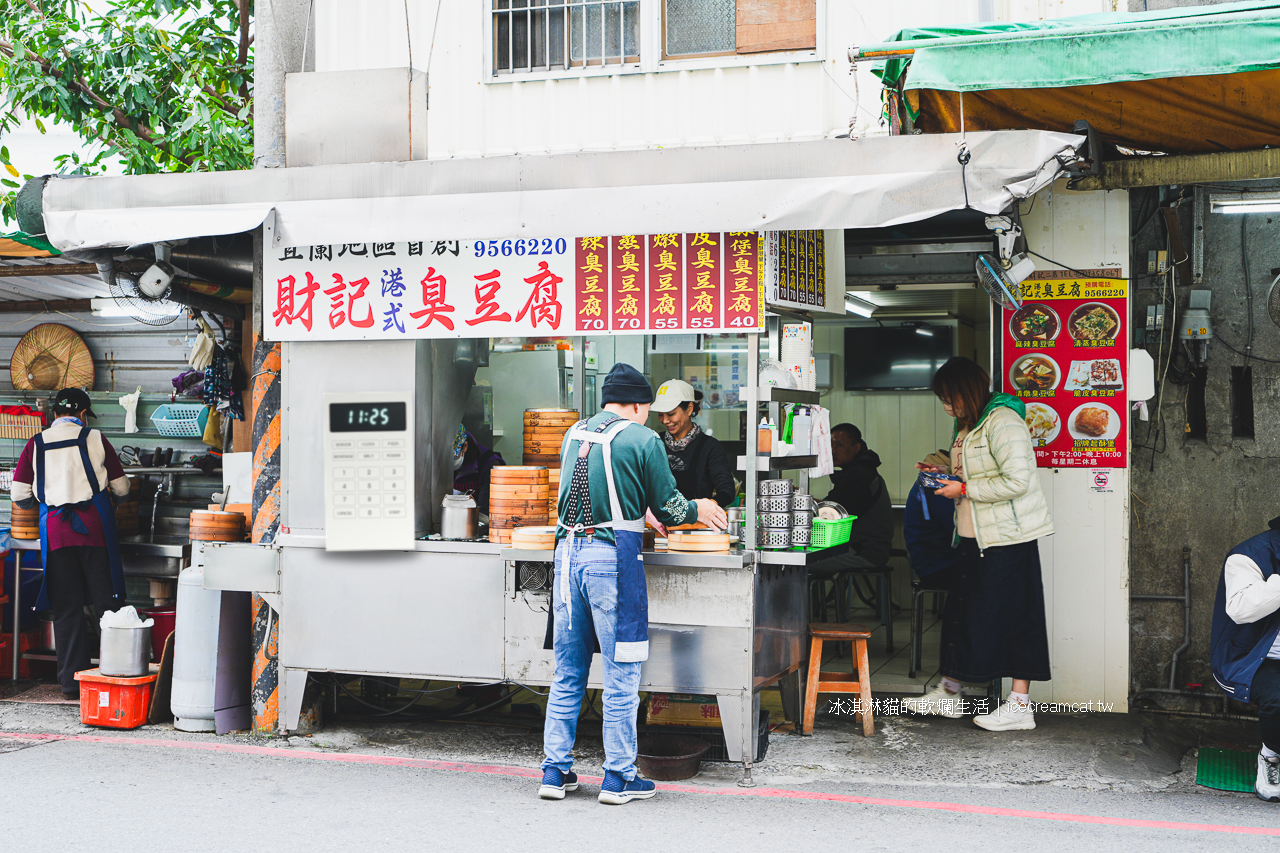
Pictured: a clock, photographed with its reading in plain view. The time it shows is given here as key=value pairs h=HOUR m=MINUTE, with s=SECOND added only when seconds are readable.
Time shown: h=11 m=25
